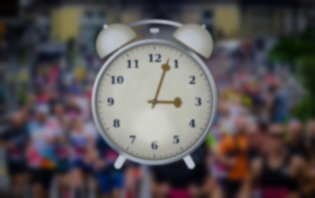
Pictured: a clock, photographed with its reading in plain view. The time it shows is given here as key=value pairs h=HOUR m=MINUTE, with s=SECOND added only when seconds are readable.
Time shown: h=3 m=3
